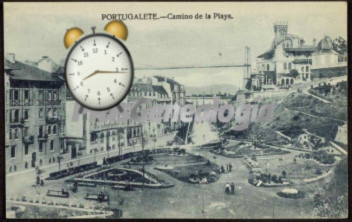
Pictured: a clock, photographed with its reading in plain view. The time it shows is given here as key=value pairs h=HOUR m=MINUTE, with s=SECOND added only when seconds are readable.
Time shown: h=8 m=16
